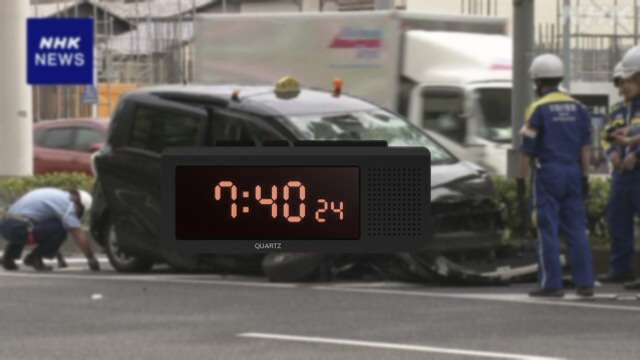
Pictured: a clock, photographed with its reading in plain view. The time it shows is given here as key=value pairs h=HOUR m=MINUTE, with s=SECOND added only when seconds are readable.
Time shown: h=7 m=40 s=24
